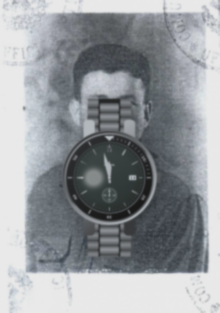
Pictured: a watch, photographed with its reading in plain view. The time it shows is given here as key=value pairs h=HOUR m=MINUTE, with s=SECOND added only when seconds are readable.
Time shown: h=11 m=58
